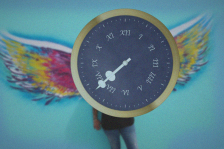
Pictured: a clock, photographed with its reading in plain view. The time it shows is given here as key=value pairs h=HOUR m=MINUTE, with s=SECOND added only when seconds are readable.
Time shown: h=7 m=38
